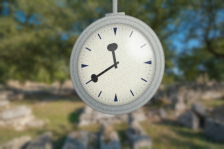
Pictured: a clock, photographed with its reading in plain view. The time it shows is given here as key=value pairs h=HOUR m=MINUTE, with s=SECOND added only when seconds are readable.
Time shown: h=11 m=40
